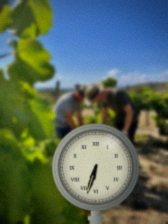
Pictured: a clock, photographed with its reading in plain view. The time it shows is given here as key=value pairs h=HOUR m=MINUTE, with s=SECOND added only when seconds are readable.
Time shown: h=6 m=33
